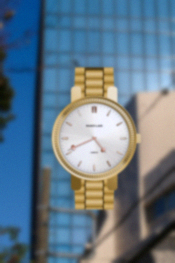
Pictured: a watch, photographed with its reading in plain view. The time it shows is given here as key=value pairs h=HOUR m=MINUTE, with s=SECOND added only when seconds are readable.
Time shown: h=4 m=41
